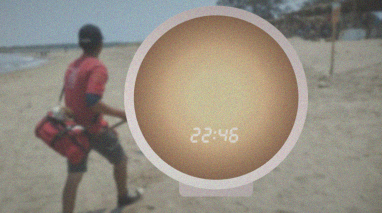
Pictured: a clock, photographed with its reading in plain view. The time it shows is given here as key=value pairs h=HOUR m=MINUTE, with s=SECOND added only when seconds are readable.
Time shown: h=22 m=46
